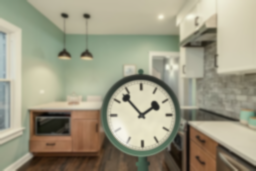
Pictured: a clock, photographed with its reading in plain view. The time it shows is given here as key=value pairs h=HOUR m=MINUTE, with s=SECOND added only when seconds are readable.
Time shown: h=1 m=53
